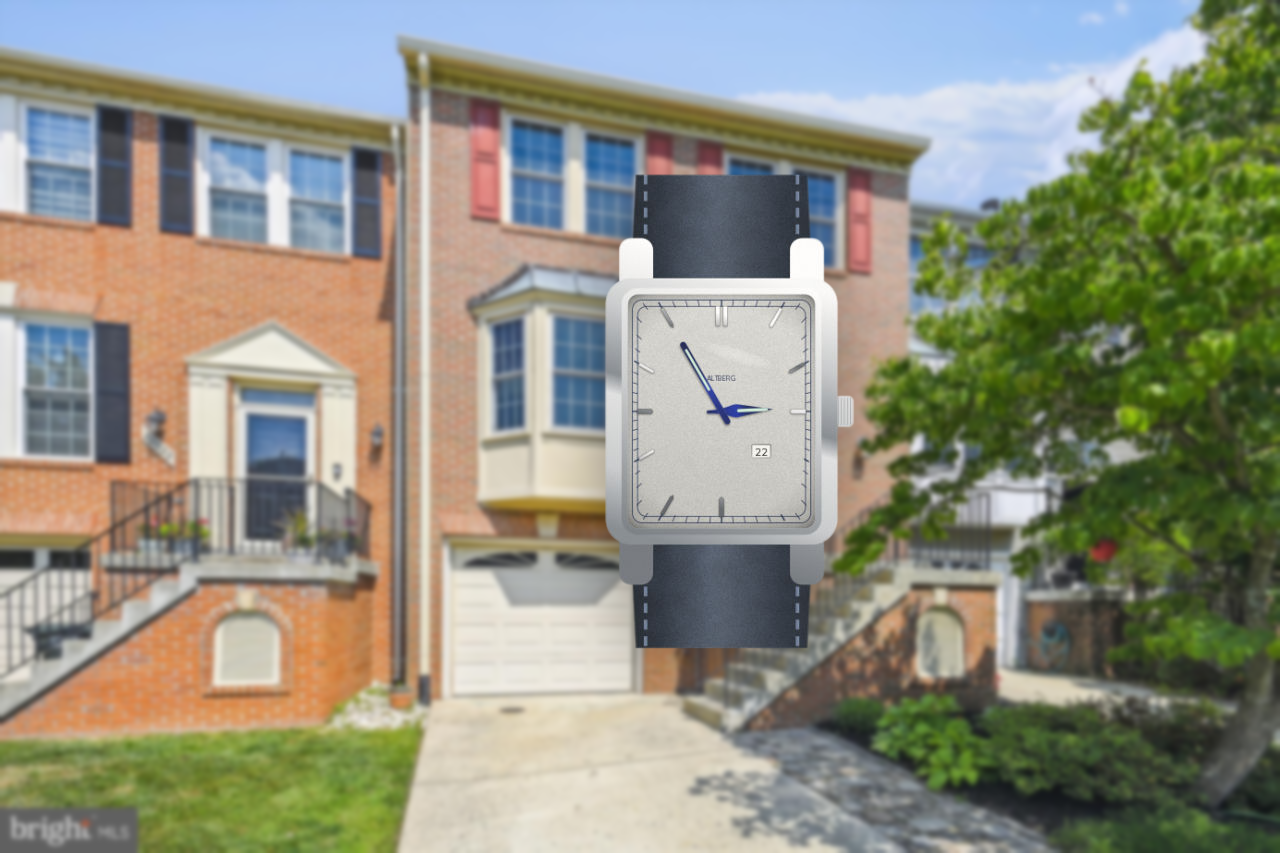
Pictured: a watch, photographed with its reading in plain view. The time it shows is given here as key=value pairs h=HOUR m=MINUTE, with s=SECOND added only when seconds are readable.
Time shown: h=2 m=55
